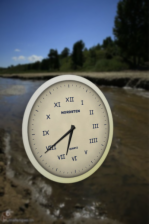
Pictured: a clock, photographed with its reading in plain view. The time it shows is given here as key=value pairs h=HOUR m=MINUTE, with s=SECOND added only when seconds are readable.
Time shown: h=6 m=40
